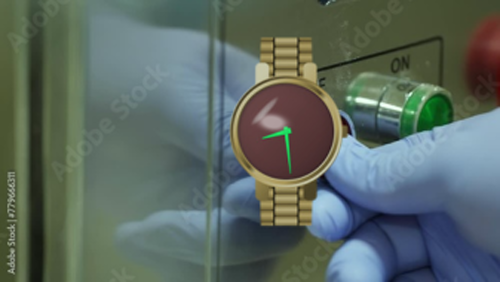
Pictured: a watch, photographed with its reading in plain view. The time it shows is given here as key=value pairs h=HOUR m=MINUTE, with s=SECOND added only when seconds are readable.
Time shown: h=8 m=29
